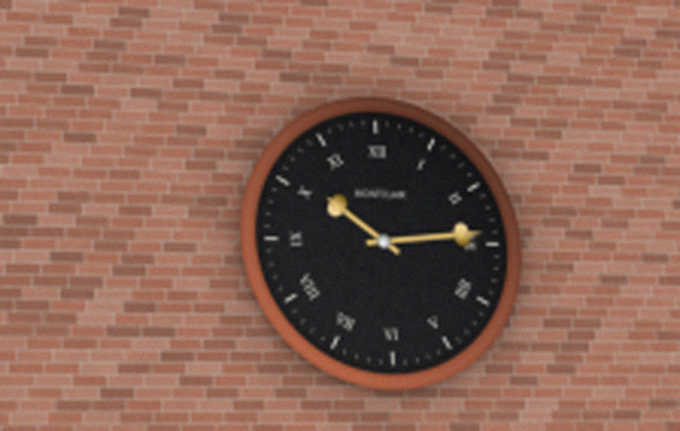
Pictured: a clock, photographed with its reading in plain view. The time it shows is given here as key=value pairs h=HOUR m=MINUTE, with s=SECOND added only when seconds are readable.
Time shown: h=10 m=14
